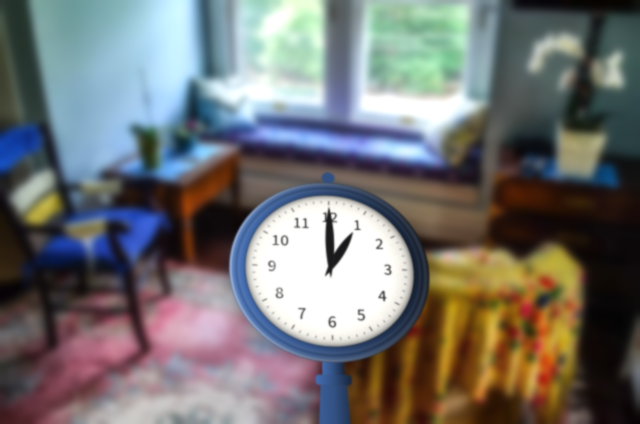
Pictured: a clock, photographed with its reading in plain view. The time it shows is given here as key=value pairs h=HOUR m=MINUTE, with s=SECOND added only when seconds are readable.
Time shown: h=1 m=0
